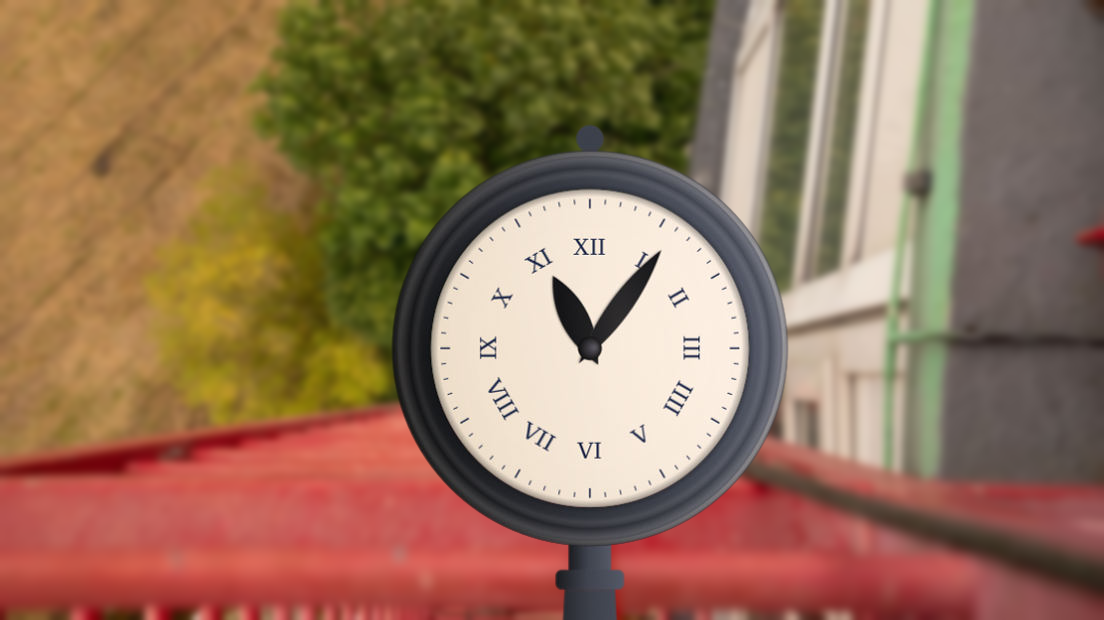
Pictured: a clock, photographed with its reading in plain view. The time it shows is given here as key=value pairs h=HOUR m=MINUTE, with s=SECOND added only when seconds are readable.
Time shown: h=11 m=6
